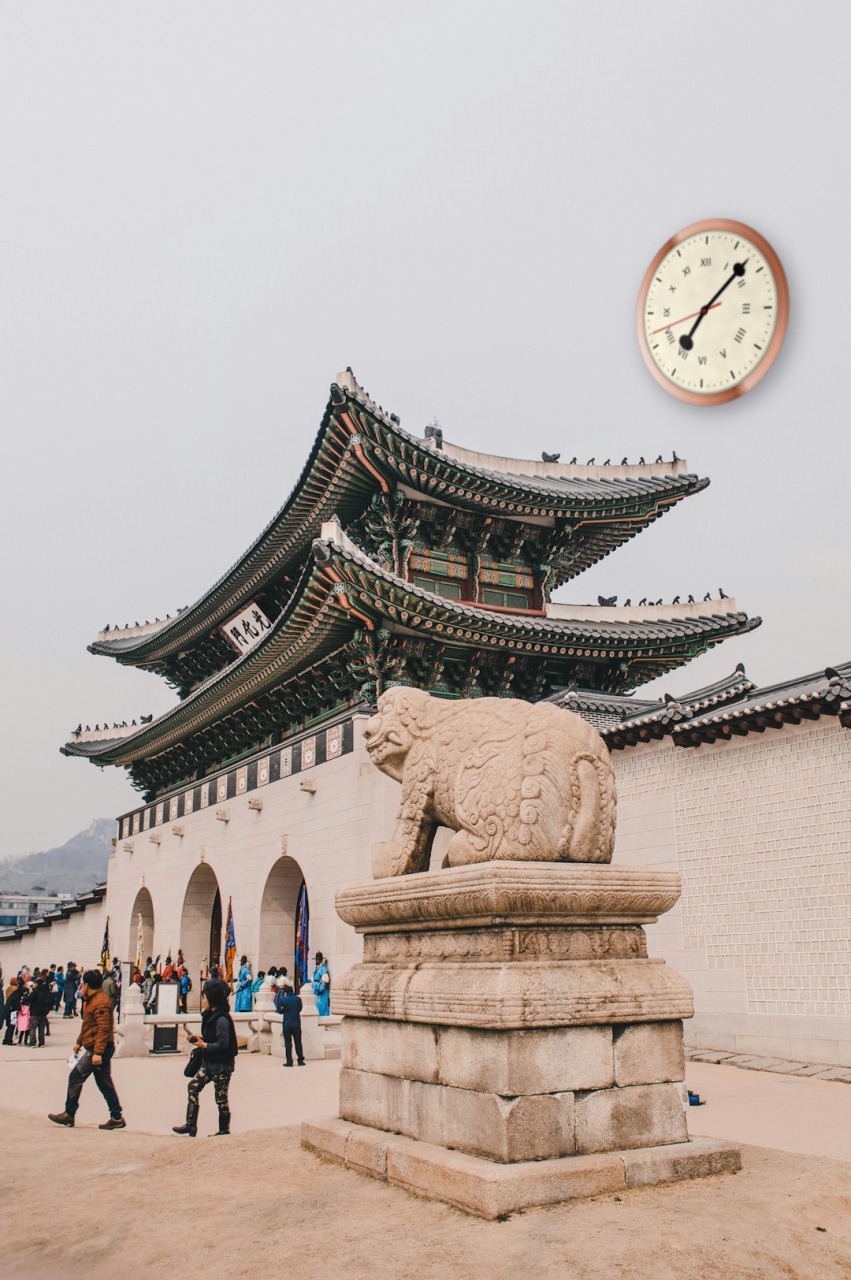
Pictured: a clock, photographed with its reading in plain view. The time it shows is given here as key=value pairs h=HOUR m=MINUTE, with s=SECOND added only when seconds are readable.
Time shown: h=7 m=7 s=42
